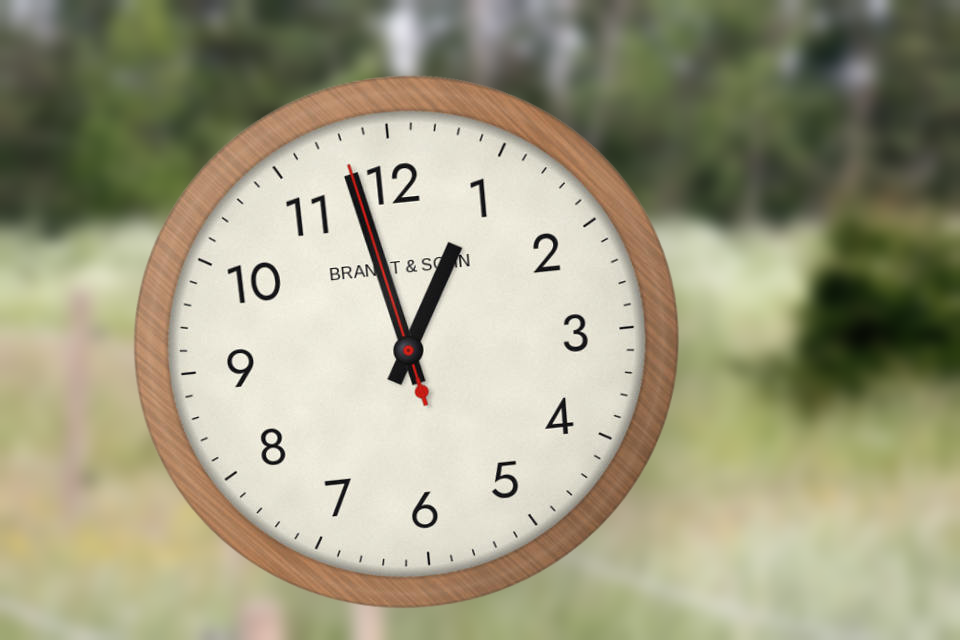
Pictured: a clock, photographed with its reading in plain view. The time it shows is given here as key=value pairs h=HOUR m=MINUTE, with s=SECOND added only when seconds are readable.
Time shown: h=12 m=57 s=58
